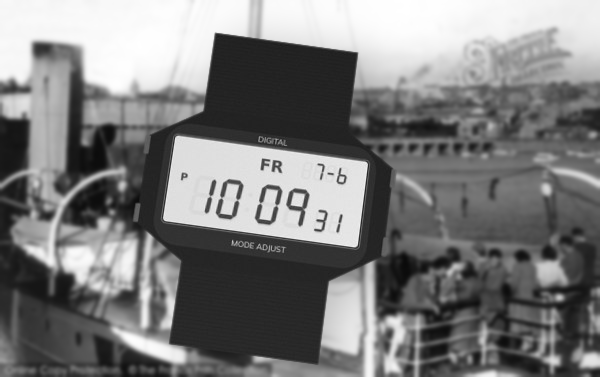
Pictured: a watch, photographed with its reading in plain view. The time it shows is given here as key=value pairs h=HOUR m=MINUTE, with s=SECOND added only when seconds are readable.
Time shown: h=10 m=9 s=31
